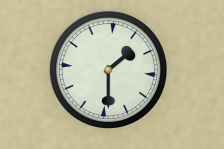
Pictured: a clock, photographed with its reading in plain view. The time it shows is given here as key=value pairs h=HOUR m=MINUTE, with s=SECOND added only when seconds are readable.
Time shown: h=1 m=29
